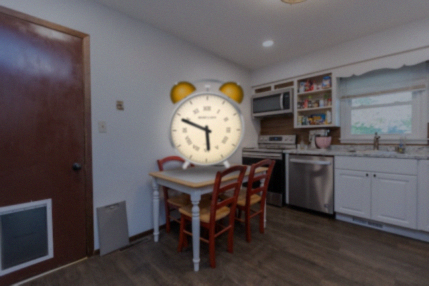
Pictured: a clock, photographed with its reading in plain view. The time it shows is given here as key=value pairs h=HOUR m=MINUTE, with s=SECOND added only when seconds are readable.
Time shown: h=5 m=49
